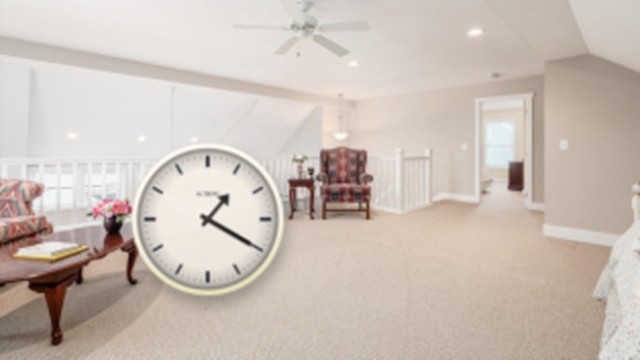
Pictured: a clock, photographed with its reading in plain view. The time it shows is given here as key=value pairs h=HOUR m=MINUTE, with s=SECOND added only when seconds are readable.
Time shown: h=1 m=20
